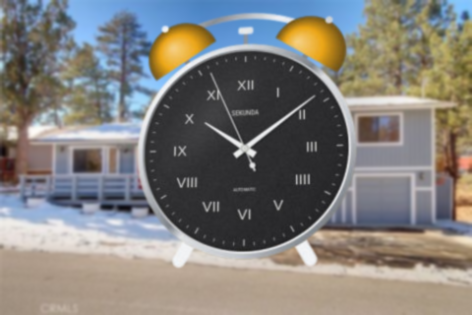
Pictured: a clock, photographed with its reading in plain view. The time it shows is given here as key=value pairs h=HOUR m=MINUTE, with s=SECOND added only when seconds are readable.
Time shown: h=10 m=8 s=56
